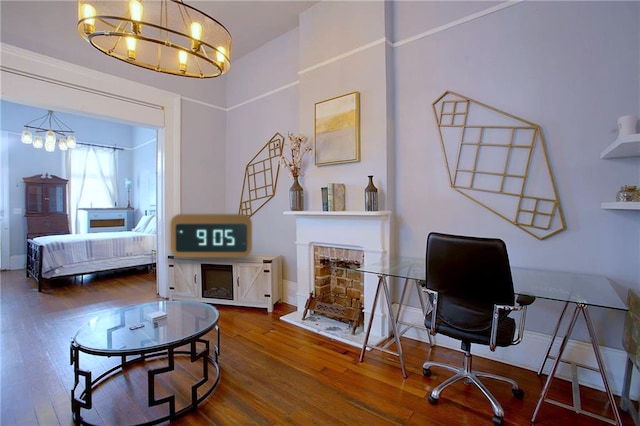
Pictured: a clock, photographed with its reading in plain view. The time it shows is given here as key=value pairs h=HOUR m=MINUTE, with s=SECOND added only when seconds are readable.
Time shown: h=9 m=5
